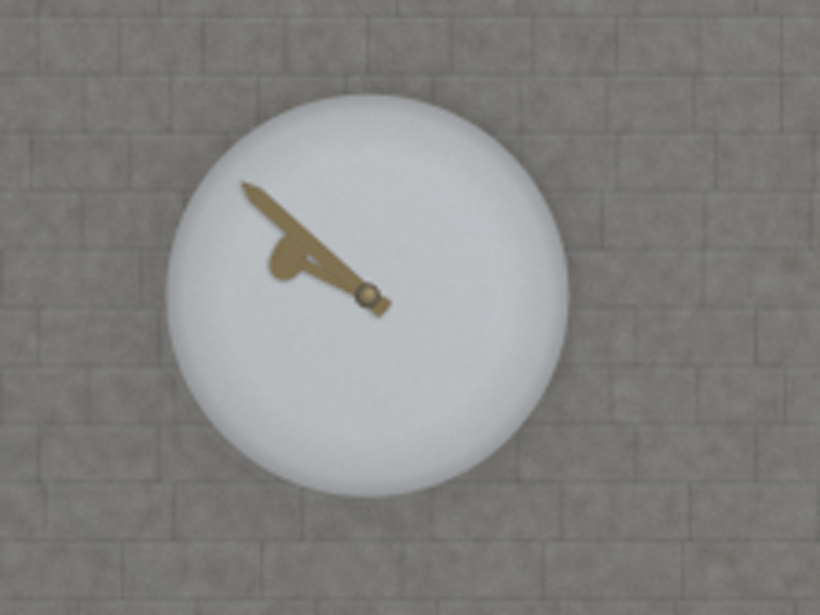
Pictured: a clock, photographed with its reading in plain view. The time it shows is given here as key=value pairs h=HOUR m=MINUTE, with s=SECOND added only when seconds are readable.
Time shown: h=9 m=52
